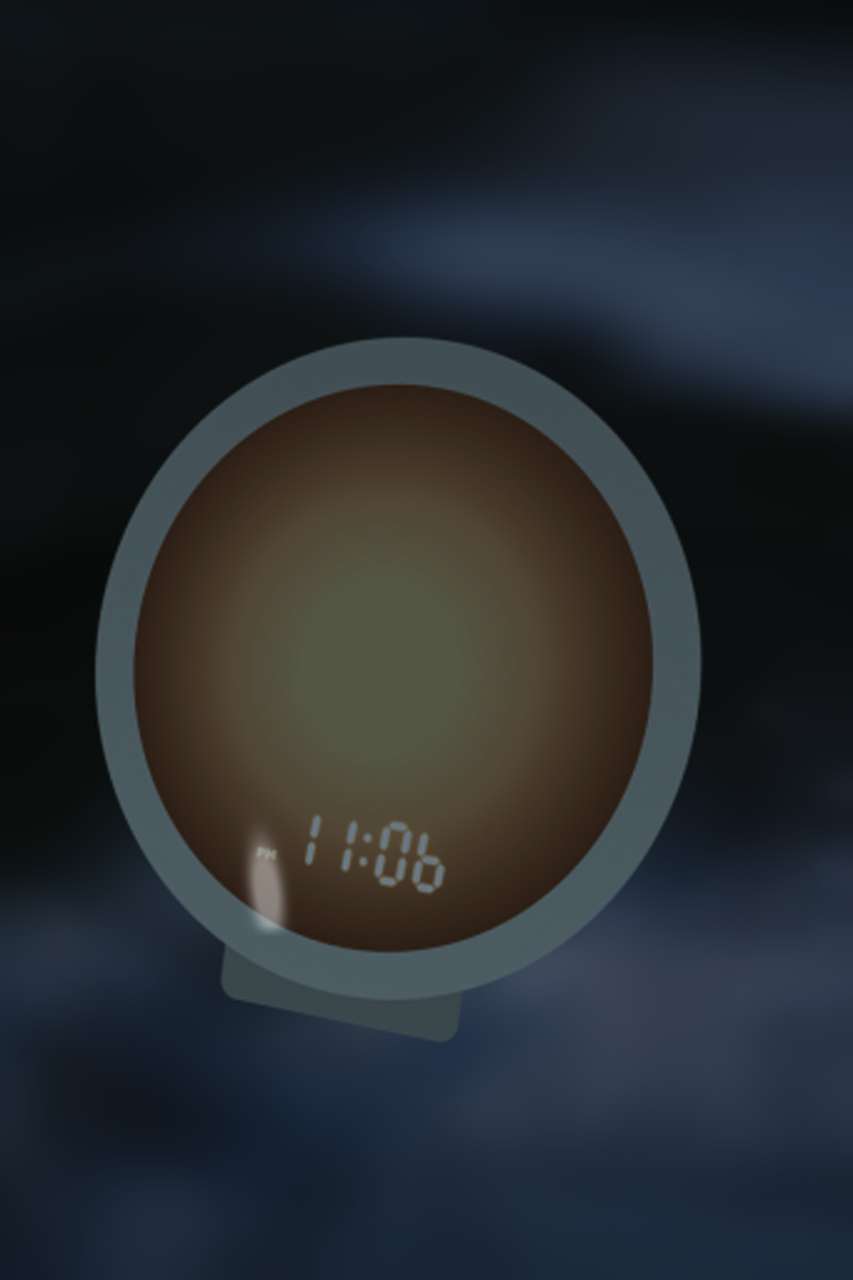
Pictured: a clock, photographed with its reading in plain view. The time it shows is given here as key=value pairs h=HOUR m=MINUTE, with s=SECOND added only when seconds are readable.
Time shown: h=11 m=6
